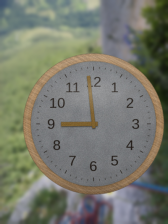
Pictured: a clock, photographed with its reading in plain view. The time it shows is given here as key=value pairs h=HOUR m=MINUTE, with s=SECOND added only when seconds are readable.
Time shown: h=8 m=59
